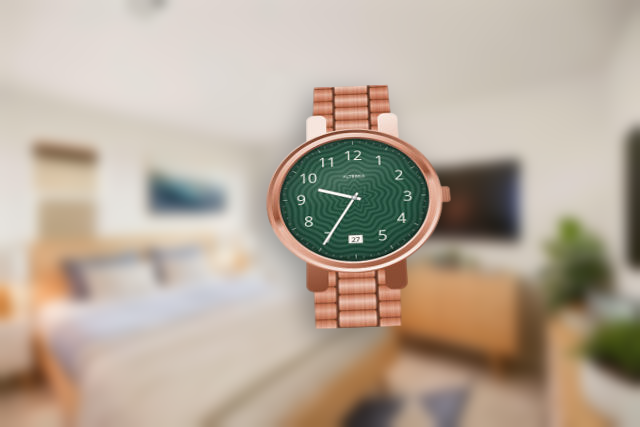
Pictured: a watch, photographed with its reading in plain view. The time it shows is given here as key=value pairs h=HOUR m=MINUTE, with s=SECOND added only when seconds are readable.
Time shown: h=9 m=35
